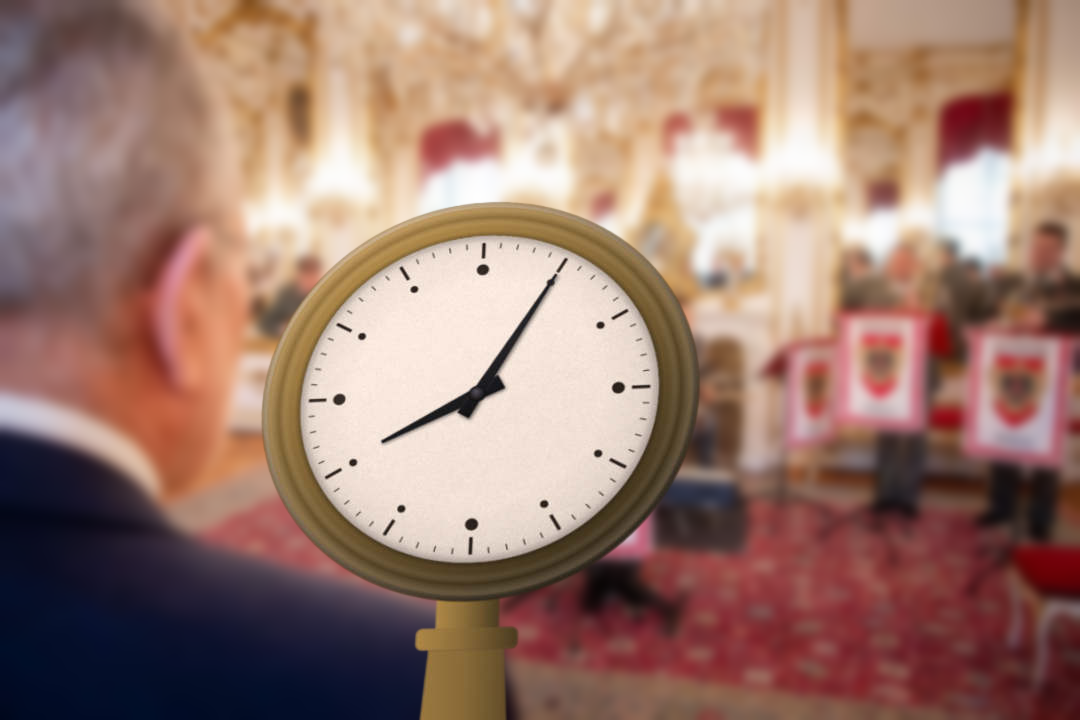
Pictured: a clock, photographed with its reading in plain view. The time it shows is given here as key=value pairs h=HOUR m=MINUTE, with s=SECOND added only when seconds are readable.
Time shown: h=8 m=5
